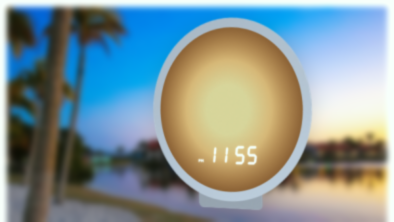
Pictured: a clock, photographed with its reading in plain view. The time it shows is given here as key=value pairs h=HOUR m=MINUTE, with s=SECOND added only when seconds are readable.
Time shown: h=11 m=55
